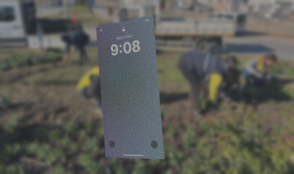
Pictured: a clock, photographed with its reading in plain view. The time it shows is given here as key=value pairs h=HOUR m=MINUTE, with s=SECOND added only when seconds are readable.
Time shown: h=9 m=8
